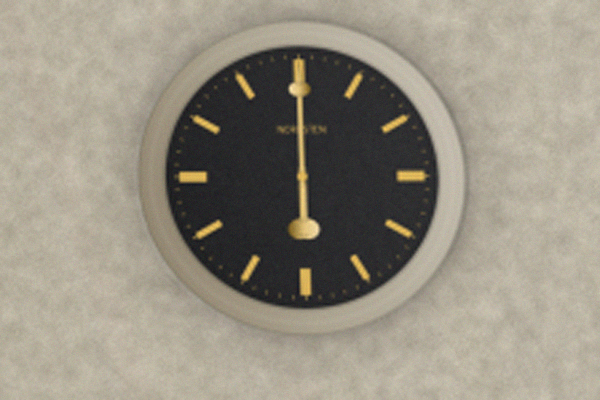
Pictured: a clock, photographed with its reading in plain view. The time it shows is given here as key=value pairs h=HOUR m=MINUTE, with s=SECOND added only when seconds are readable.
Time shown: h=6 m=0
